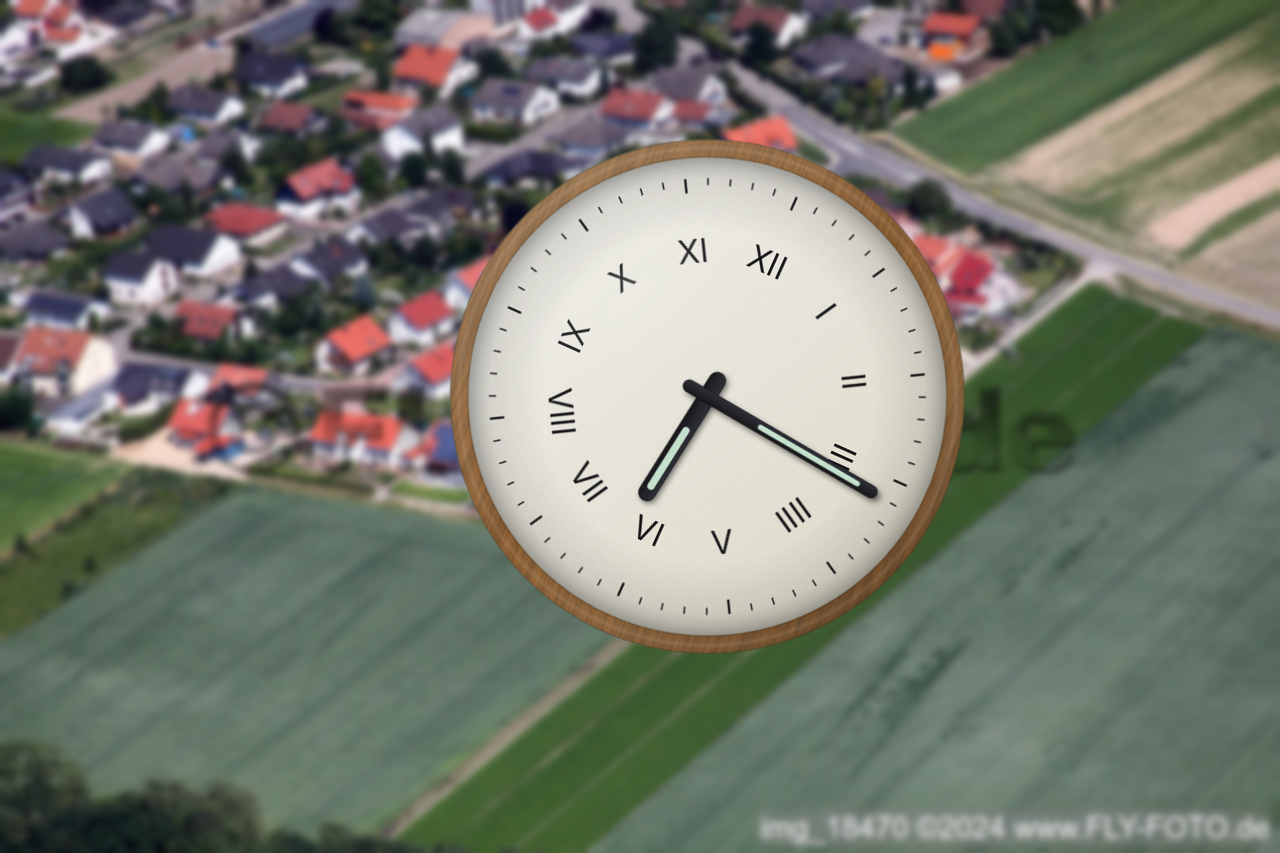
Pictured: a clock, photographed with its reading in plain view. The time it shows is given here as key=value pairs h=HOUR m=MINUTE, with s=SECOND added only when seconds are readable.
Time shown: h=6 m=16
